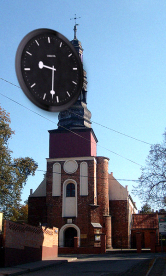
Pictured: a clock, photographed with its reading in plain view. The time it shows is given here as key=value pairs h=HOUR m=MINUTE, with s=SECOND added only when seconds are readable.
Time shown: h=9 m=32
